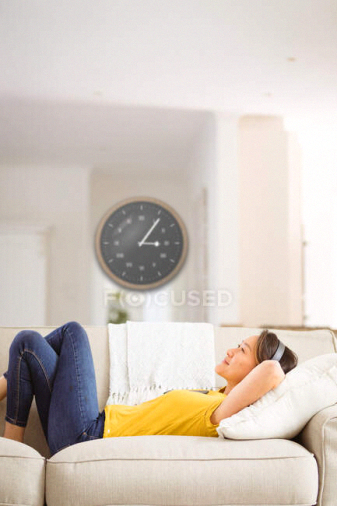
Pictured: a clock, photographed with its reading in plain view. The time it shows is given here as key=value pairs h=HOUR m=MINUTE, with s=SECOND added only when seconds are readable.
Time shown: h=3 m=6
